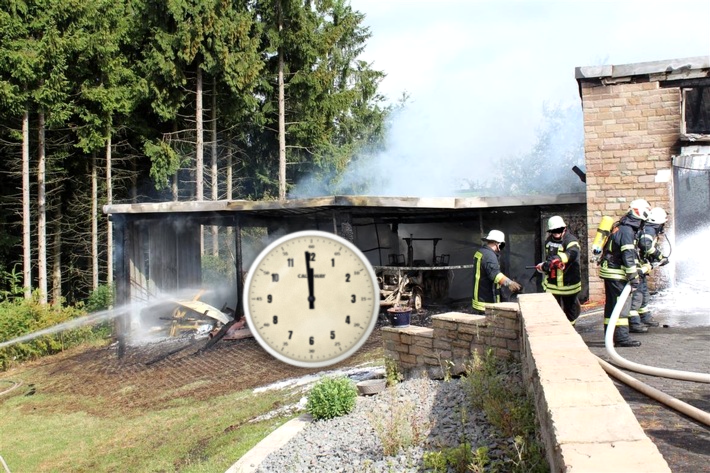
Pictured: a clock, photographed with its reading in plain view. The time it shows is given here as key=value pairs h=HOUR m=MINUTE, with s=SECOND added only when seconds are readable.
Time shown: h=11 m=59
